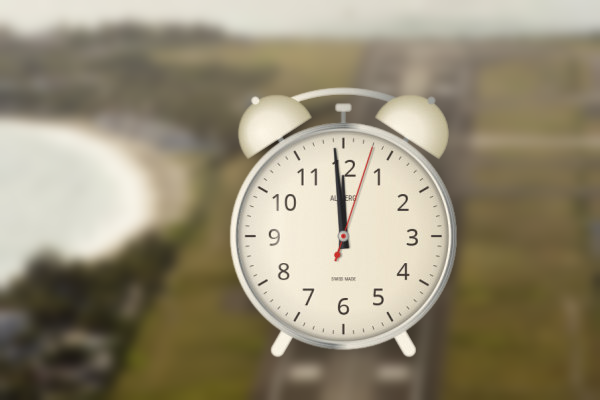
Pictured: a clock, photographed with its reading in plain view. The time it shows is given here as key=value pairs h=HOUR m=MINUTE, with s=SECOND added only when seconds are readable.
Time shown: h=11 m=59 s=3
